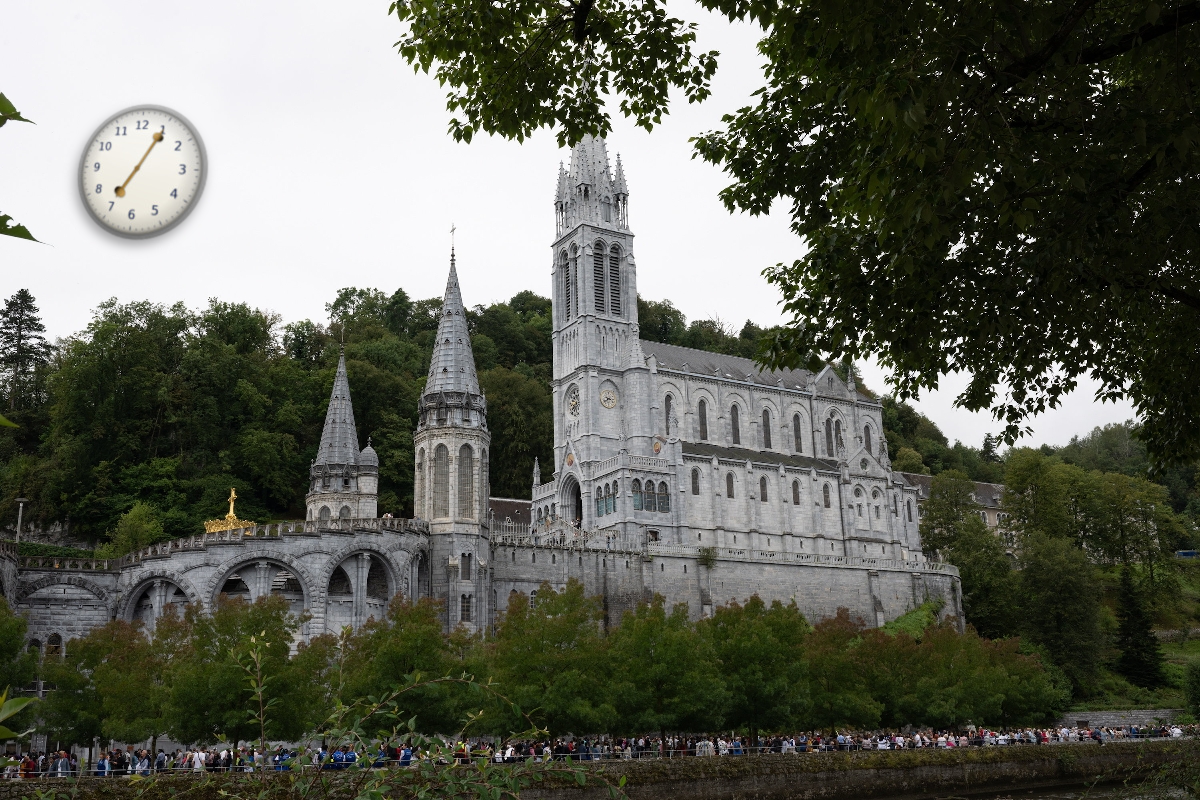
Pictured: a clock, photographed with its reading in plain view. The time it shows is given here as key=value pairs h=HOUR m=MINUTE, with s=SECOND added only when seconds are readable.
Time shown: h=7 m=5
